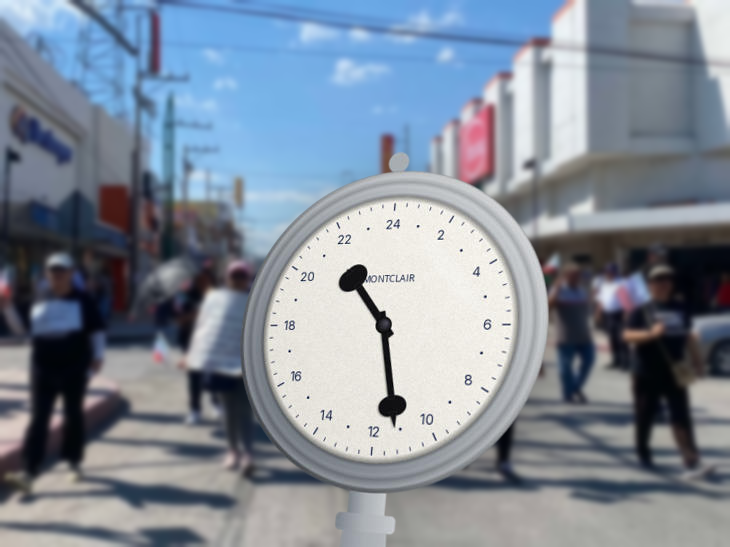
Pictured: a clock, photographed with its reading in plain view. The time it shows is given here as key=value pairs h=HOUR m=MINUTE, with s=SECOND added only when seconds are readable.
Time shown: h=21 m=28
